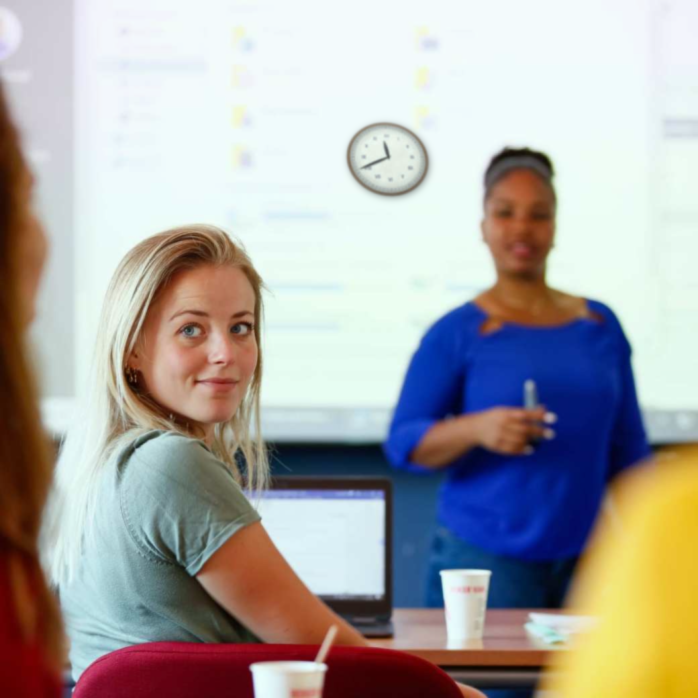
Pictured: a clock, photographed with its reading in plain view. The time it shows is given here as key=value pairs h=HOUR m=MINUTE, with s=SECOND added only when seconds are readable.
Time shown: h=11 m=41
